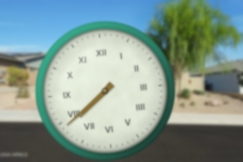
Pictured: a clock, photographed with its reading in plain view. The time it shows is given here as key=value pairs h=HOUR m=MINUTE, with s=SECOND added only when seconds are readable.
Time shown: h=7 m=39
